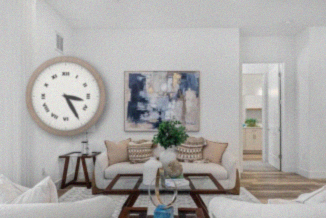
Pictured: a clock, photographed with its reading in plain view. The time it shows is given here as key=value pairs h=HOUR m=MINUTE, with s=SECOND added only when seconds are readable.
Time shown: h=3 m=25
